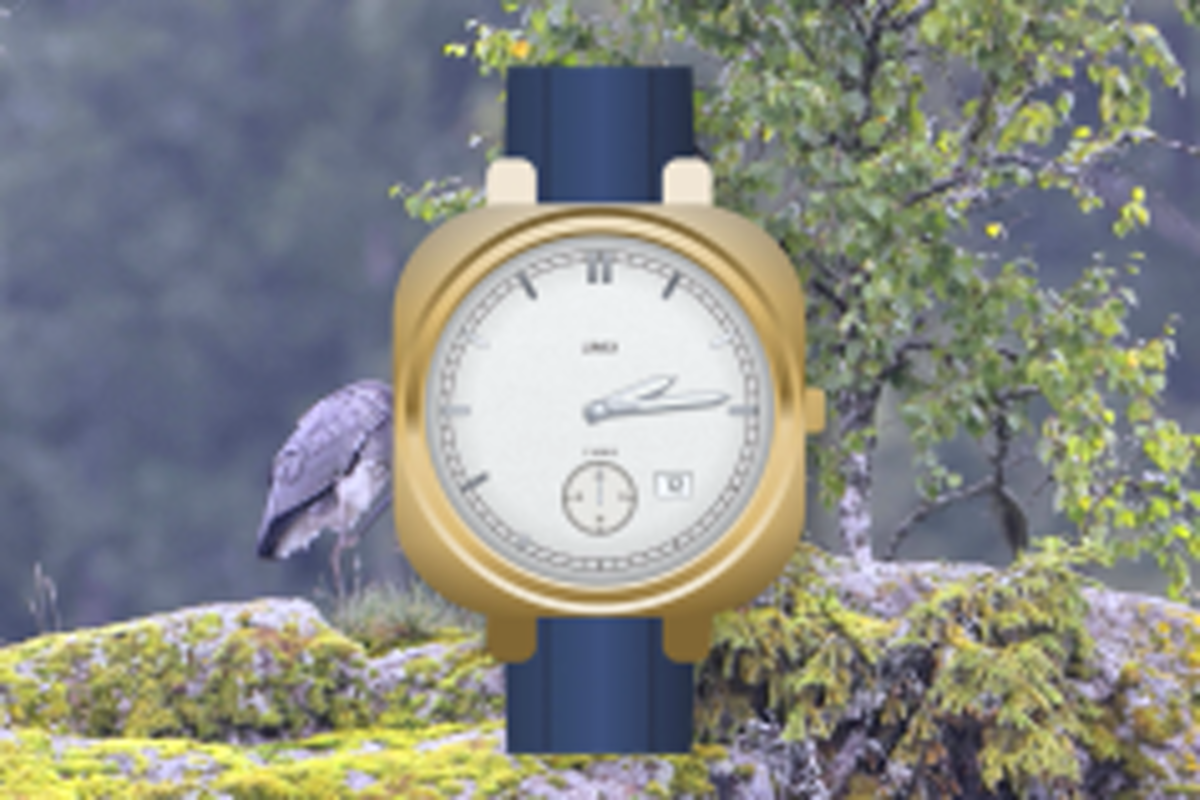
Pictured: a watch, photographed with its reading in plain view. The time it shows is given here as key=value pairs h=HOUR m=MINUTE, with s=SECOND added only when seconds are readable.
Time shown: h=2 m=14
